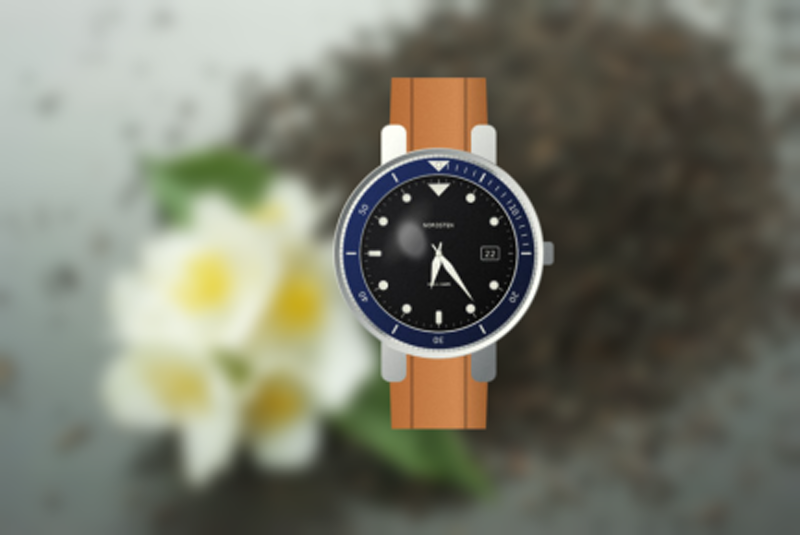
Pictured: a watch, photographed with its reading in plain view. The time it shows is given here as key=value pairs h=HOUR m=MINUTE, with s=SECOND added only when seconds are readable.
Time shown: h=6 m=24
